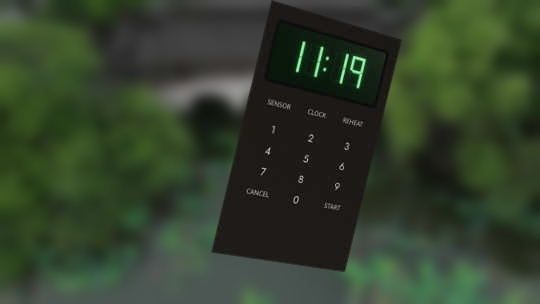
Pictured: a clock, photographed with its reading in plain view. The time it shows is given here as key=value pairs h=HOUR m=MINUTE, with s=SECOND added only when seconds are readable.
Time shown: h=11 m=19
